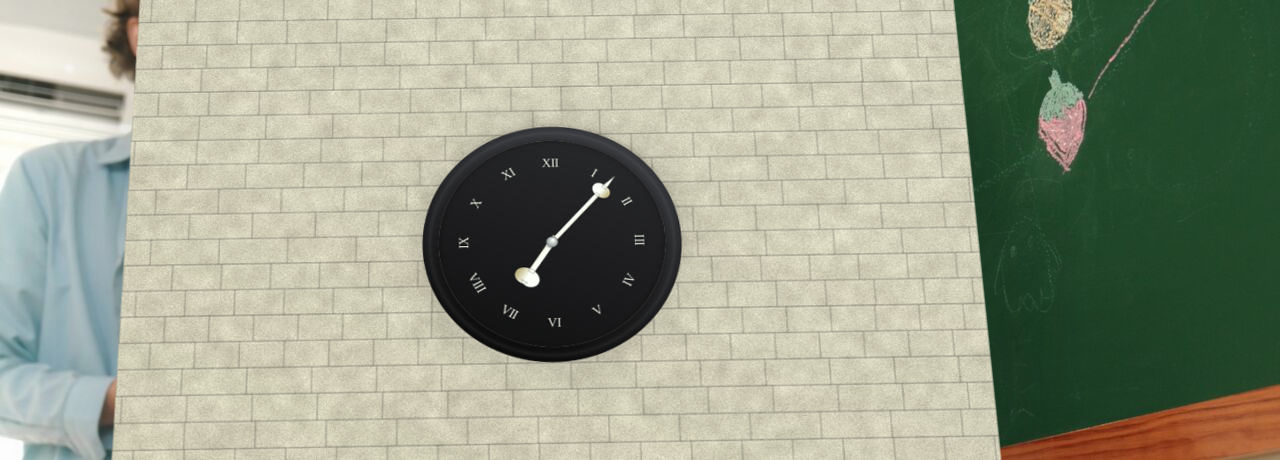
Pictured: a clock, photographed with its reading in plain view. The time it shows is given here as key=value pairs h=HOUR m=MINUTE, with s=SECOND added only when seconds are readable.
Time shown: h=7 m=7
